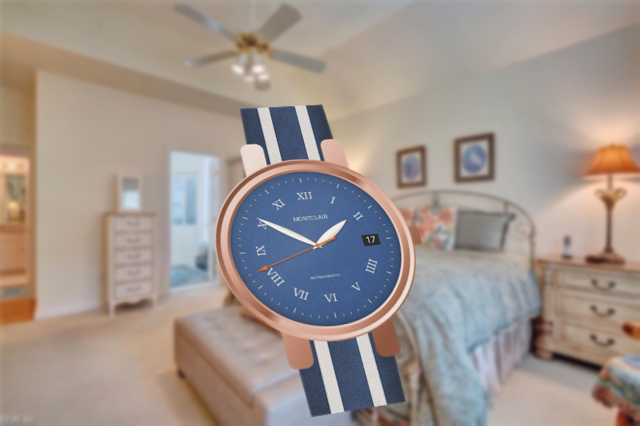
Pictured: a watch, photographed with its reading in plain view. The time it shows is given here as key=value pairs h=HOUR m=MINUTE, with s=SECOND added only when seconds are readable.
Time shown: h=1 m=50 s=42
